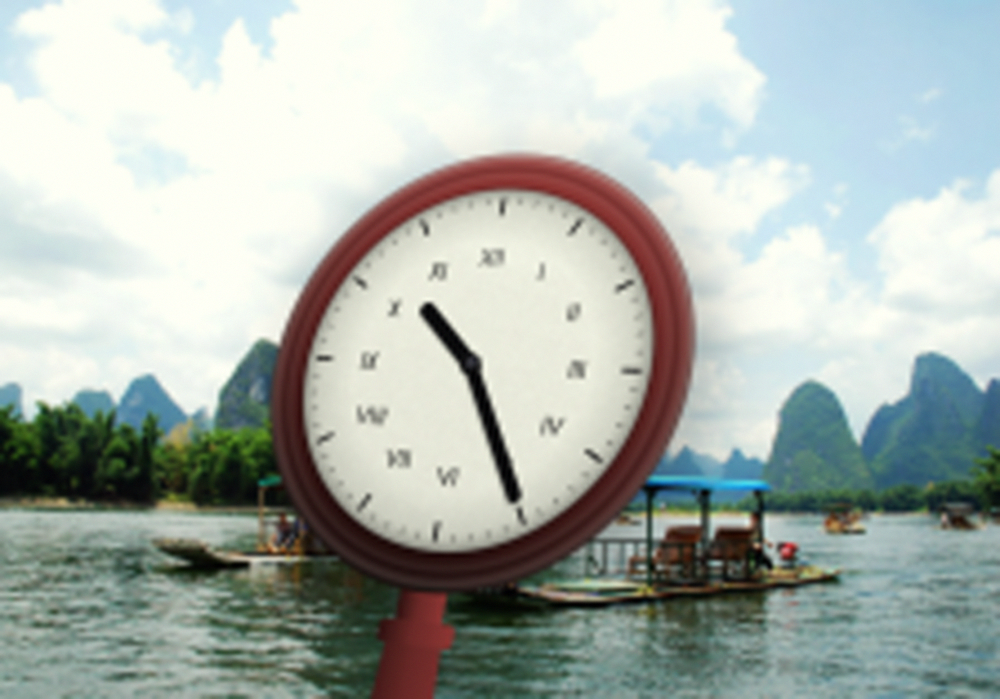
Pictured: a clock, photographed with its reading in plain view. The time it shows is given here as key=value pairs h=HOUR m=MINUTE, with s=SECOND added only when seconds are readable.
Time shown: h=10 m=25
